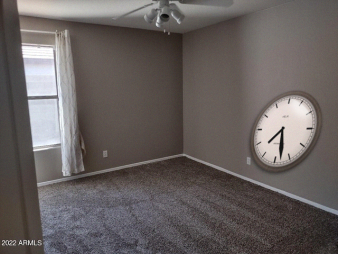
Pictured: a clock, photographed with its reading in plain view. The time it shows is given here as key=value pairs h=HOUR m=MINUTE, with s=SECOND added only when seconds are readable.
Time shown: h=7 m=28
